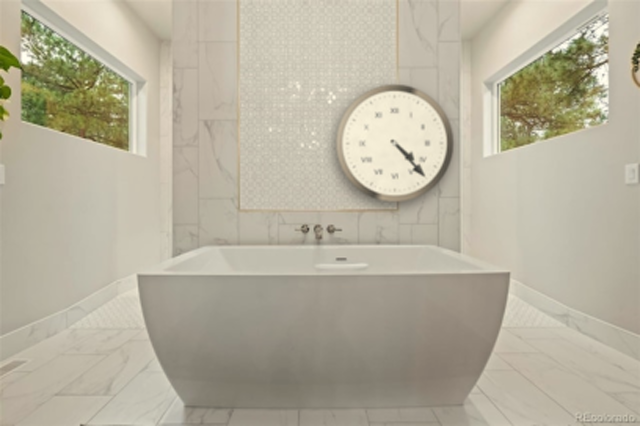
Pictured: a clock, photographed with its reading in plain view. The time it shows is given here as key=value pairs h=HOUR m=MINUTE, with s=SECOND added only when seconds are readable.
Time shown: h=4 m=23
